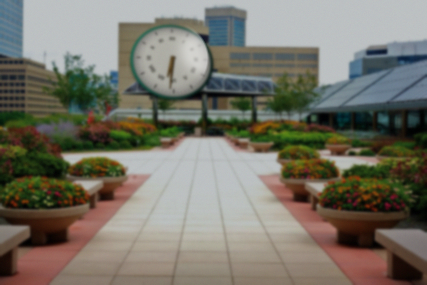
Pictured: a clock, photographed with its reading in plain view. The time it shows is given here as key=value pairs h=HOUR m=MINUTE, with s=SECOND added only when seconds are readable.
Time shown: h=6 m=31
